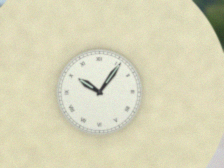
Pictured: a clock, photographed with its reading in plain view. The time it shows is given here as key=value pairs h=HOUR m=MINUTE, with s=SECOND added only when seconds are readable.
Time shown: h=10 m=6
